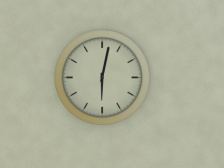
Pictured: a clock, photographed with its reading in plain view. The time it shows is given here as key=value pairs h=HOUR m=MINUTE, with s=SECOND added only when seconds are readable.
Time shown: h=6 m=2
